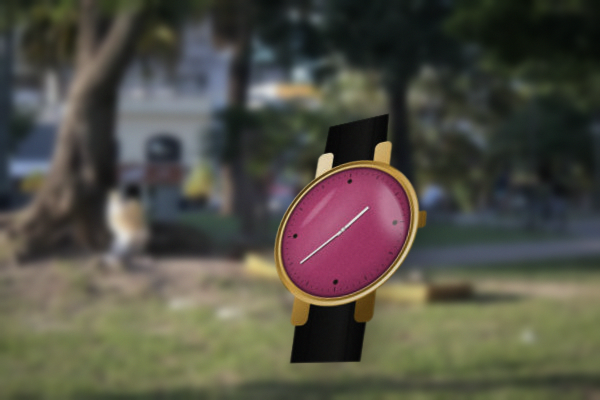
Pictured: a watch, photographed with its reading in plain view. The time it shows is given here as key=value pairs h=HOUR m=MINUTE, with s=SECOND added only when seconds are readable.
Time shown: h=1 m=39
